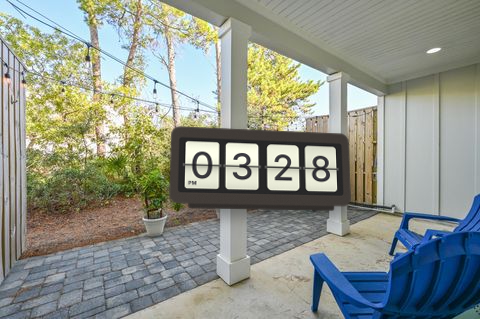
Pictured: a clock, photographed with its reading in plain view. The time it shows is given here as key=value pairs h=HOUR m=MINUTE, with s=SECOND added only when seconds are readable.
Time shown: h=3 m=28
